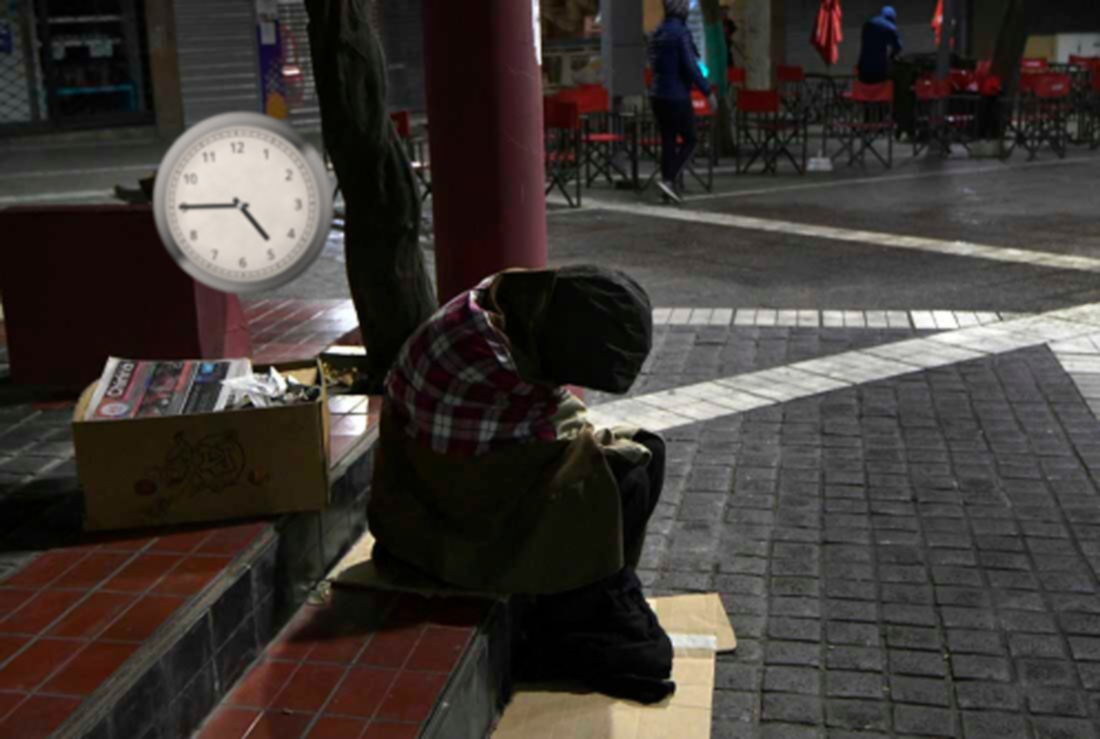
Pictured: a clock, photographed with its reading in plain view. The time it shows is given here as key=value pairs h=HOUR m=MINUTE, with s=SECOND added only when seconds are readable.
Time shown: h=4 m=45
